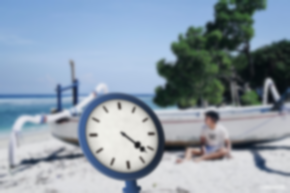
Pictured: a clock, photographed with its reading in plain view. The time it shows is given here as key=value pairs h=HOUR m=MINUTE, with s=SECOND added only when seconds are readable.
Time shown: h=4 m=22
